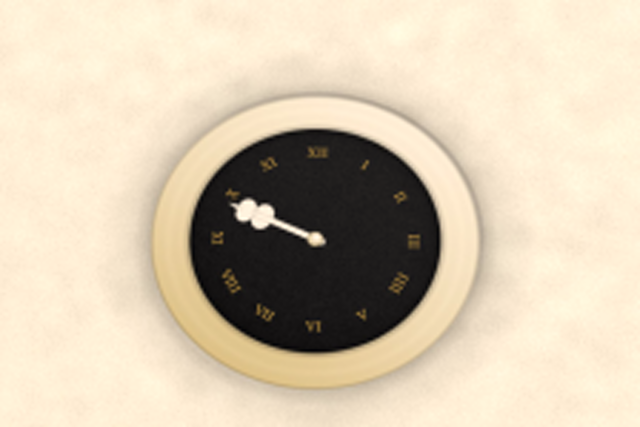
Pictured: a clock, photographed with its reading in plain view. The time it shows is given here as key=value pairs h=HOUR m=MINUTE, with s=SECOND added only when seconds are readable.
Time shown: h=9 m=49
